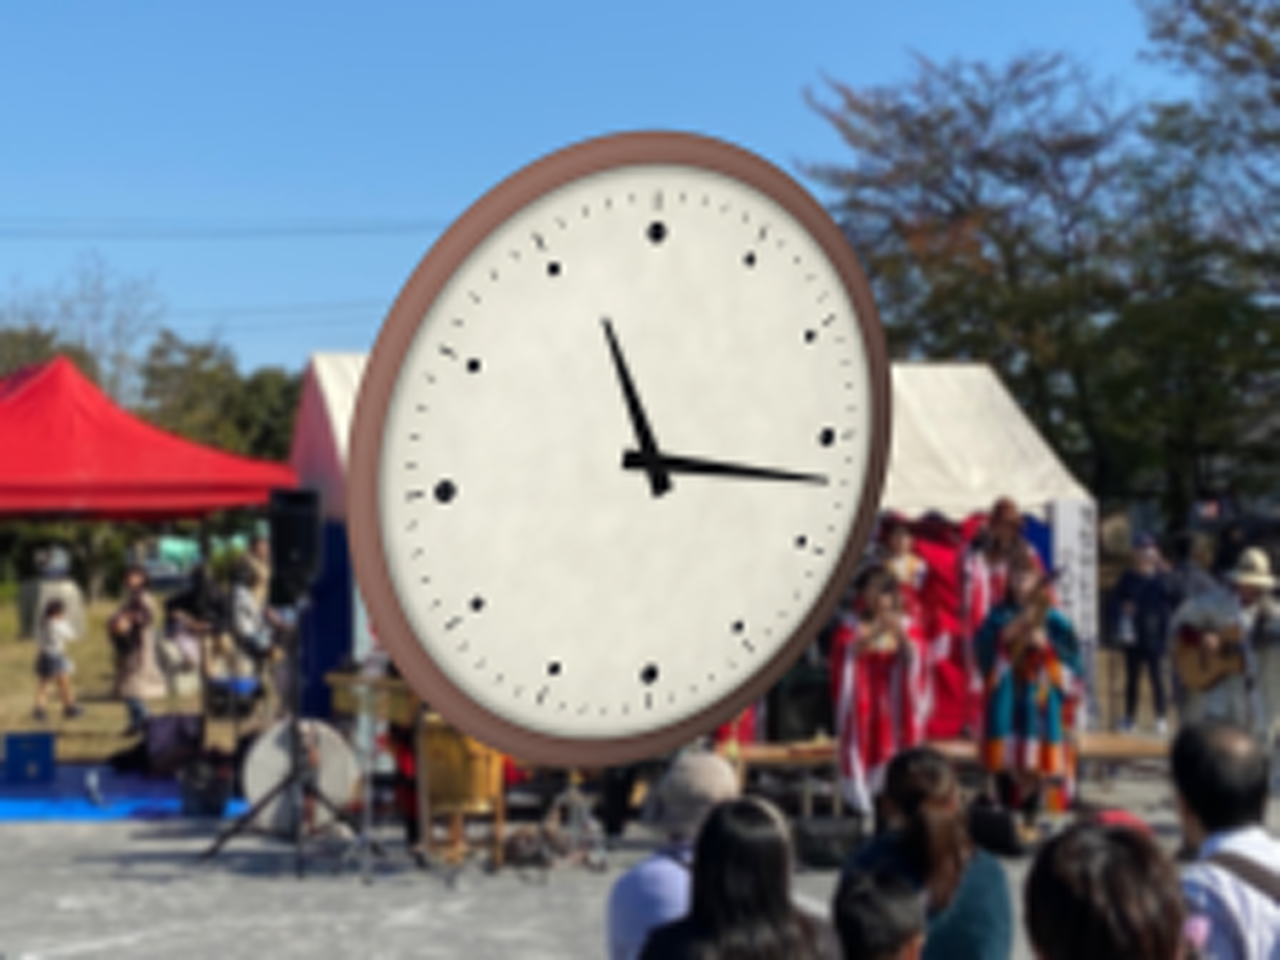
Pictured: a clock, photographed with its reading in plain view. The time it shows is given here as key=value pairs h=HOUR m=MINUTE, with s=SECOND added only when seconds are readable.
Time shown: h=11 m=17
